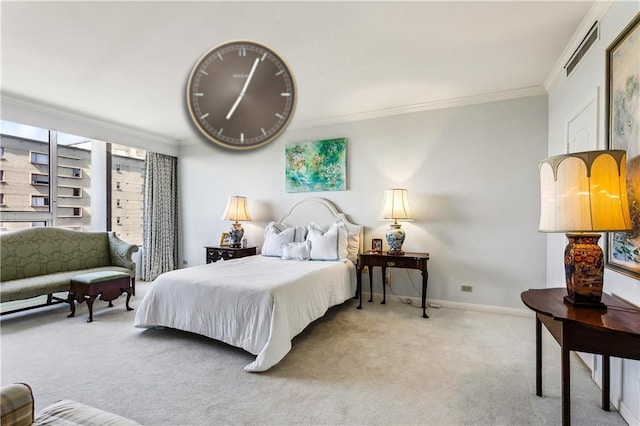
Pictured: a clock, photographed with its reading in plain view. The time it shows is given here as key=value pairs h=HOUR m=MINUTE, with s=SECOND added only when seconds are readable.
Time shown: h=7 m=4
